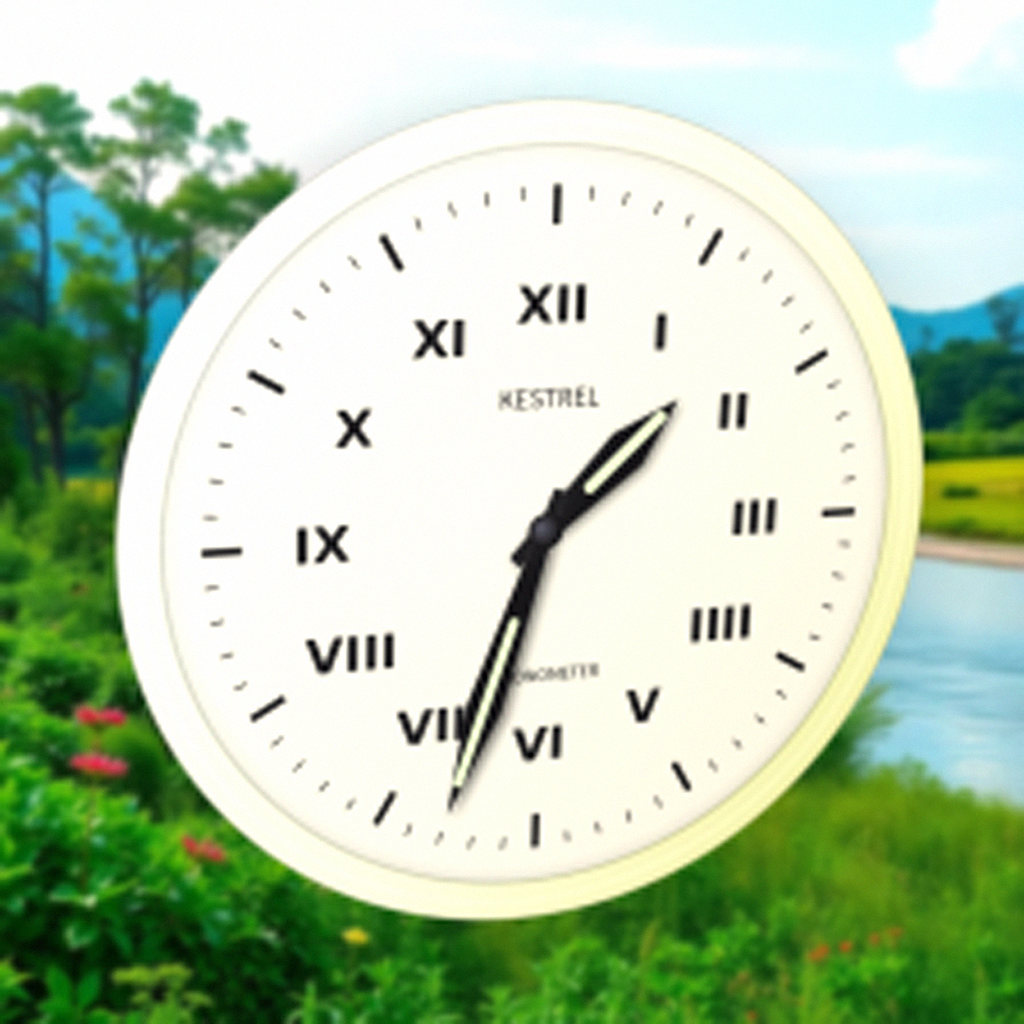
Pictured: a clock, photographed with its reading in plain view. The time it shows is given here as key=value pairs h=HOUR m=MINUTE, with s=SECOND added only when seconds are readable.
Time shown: h=1 m=33
